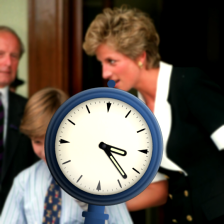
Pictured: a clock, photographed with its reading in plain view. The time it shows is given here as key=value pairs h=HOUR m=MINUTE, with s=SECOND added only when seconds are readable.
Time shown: h=3 m=23
